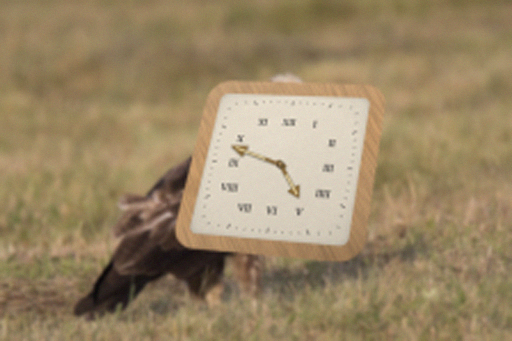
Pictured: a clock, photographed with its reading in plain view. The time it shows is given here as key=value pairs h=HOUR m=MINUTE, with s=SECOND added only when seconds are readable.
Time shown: h=4 m=48
